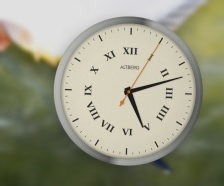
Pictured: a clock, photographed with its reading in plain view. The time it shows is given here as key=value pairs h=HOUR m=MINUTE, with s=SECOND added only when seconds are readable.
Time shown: h=5 m=12 s=5
